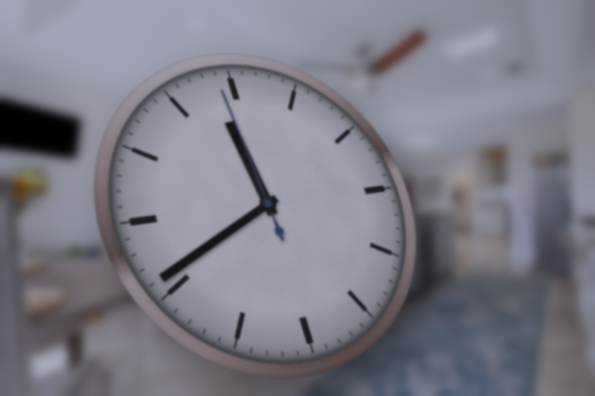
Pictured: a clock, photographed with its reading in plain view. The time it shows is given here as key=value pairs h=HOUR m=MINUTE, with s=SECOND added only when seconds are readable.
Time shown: h=11 m=40 s=59
